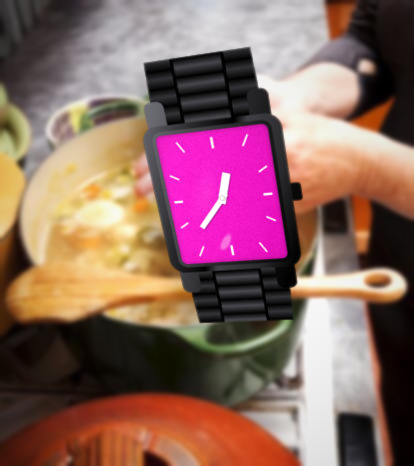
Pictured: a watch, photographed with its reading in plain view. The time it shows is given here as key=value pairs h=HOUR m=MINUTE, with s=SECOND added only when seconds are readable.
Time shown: h=12 m=37
